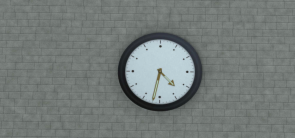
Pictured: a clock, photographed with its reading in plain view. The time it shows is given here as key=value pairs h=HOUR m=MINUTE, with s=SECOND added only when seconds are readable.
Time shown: h=4 m=32
